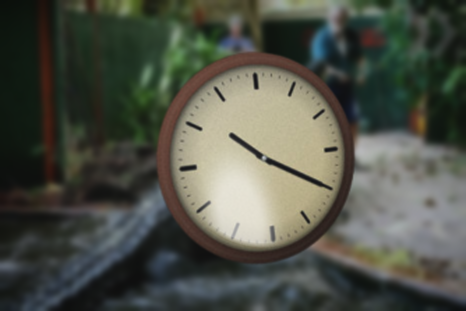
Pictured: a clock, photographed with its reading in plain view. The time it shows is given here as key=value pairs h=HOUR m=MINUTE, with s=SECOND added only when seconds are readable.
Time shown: h=10 m=20
